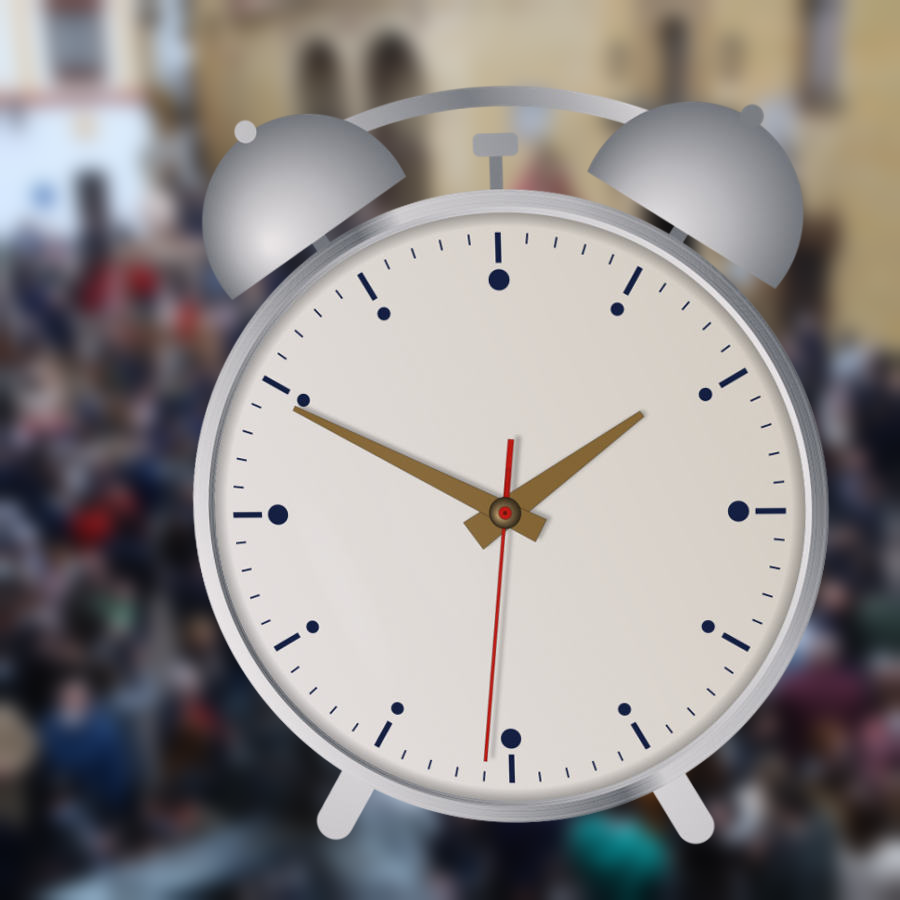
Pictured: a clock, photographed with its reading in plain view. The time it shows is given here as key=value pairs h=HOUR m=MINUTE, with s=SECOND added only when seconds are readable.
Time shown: h=1 m=49 s=31
